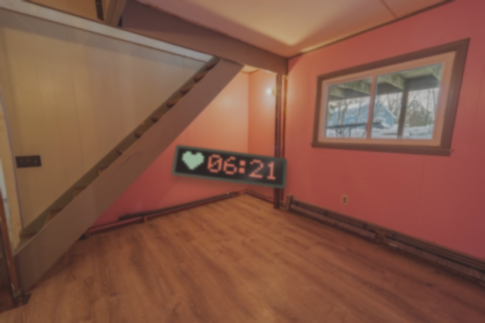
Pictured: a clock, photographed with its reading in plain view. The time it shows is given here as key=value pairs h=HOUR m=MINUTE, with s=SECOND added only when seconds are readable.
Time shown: h=6 m=21
